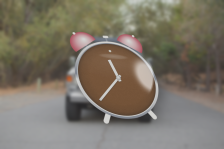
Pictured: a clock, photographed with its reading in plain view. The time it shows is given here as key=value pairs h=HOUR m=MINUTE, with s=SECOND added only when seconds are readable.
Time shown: h=11 m=38
